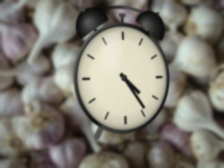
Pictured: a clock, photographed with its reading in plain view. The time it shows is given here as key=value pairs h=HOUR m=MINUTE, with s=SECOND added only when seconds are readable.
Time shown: h=4 m=24
